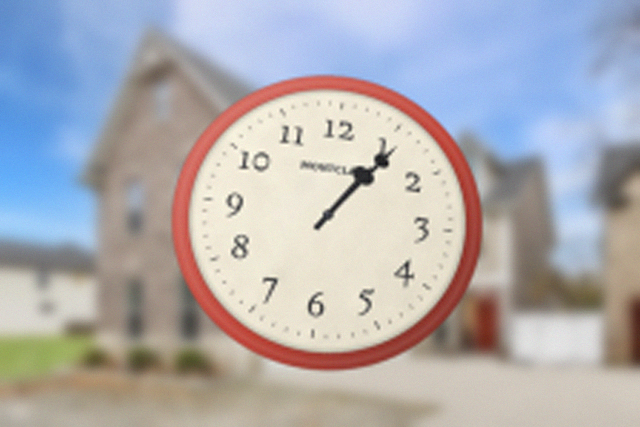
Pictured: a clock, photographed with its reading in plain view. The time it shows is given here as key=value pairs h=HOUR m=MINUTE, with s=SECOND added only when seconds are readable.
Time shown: h=1 m=6
